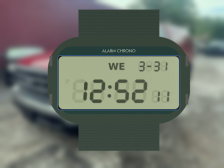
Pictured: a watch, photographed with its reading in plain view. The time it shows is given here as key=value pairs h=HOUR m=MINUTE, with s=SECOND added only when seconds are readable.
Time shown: h=12 m=52 s=11
